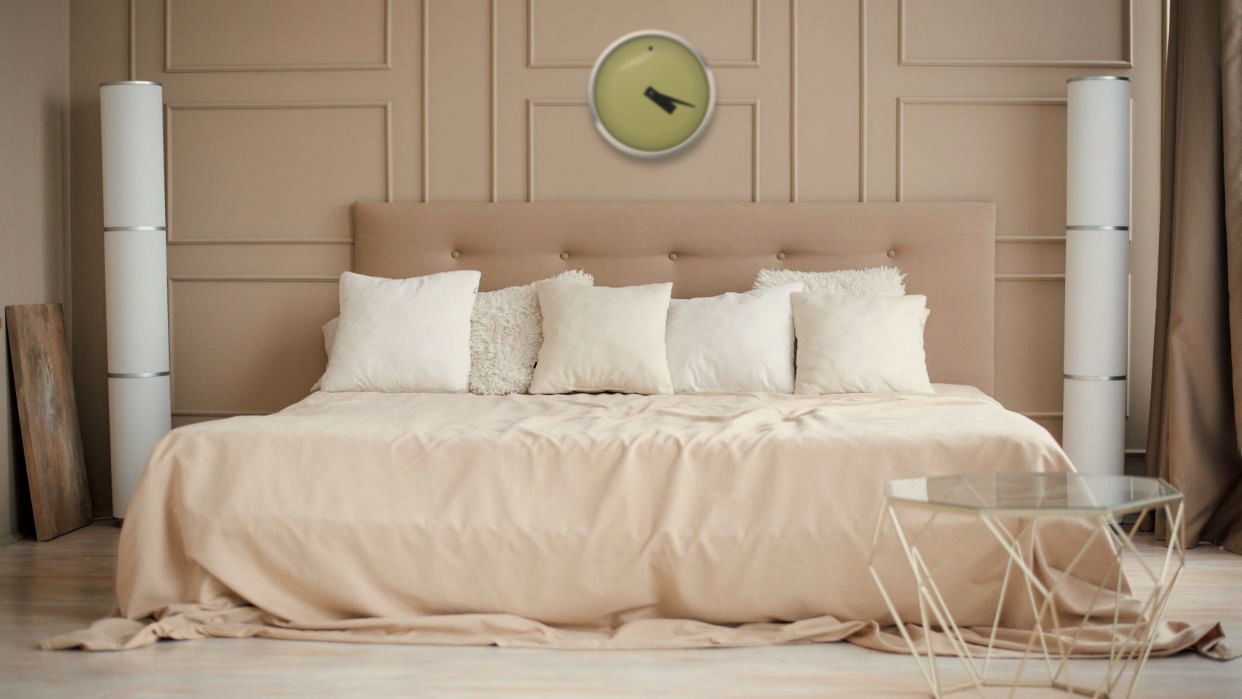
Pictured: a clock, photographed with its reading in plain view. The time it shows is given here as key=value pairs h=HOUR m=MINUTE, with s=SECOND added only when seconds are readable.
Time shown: h=4 m=18
